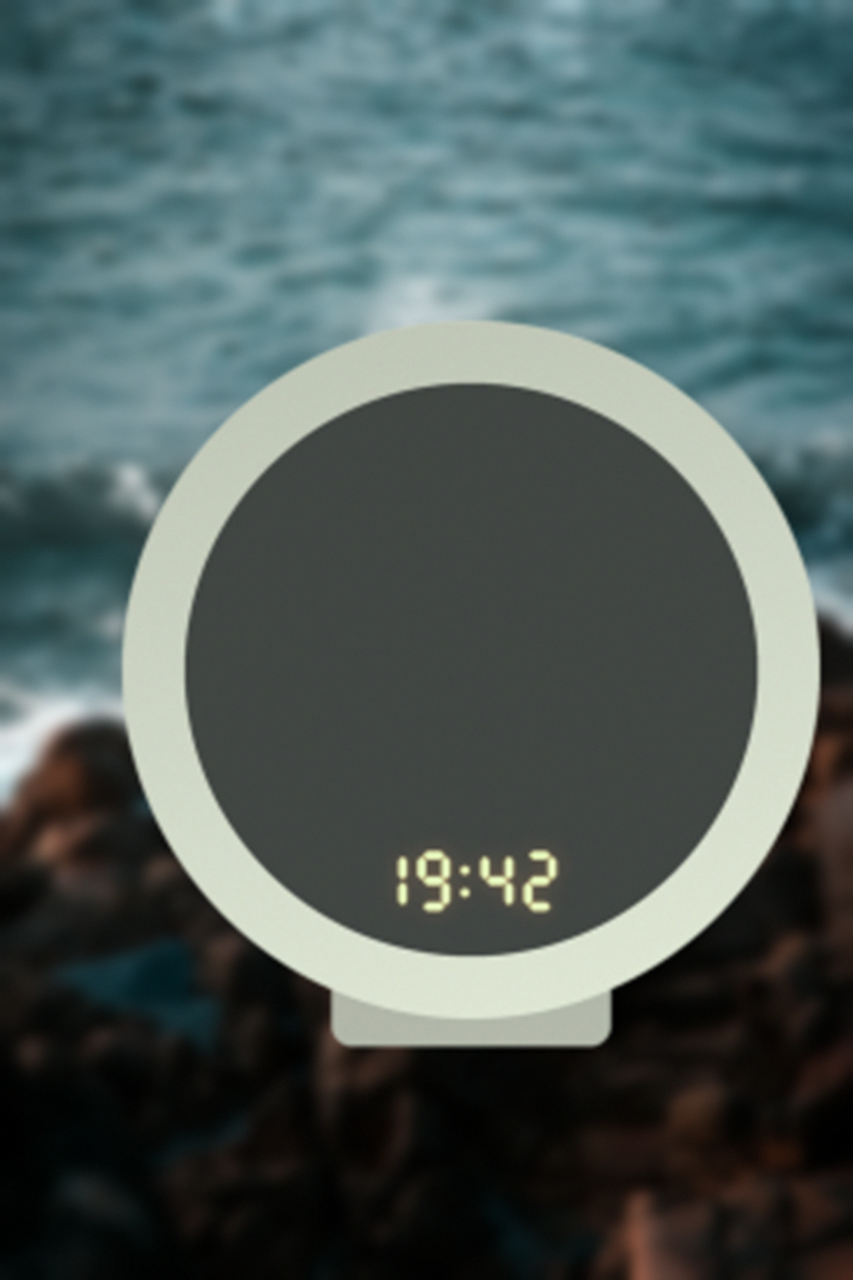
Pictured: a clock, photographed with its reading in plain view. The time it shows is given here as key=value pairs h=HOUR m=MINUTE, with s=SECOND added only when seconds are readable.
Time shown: h=19 m=42
